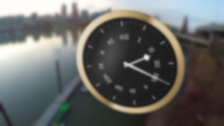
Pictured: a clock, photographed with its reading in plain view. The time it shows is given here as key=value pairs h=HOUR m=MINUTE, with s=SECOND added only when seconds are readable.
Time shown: h=2 m=20
